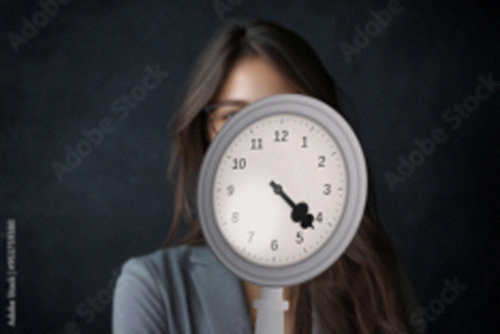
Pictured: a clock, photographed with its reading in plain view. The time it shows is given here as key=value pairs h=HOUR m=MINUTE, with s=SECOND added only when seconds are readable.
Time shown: h=4 m=22
